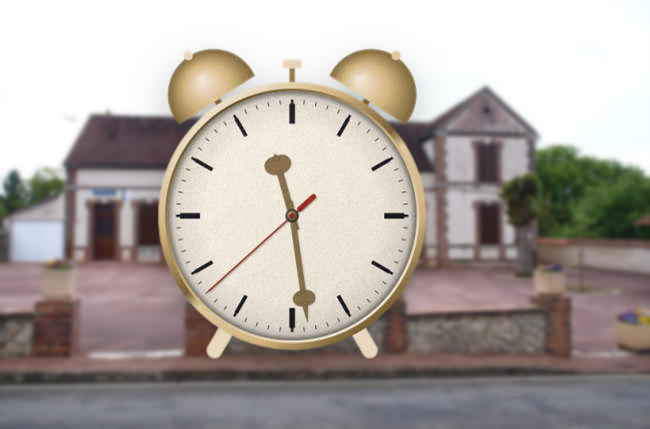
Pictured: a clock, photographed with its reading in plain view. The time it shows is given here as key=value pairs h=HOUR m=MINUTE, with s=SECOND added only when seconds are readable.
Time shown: h=11 m=28 s=38
